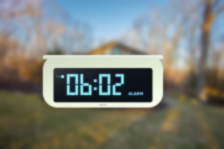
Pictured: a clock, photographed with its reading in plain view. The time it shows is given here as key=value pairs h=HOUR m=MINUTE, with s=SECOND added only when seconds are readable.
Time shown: h=6 m=2
